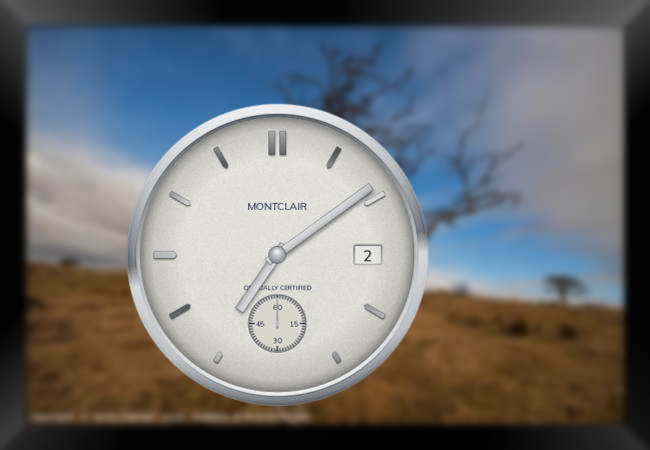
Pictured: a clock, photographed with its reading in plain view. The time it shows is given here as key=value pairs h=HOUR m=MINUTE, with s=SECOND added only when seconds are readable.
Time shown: h=7 m=9
